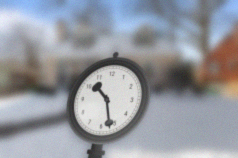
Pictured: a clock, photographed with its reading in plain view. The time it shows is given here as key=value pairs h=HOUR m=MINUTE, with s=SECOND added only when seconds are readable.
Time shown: h=10 m=27
